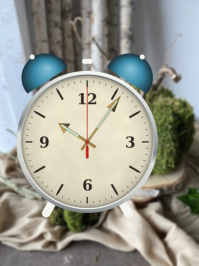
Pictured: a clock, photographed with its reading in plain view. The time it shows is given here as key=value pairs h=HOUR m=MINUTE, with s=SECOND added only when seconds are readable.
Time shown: h=10 m=6 s=0
